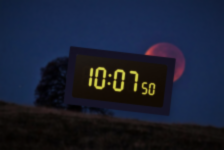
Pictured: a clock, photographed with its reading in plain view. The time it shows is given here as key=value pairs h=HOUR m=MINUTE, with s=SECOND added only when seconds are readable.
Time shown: h=10 m=7 s=50
